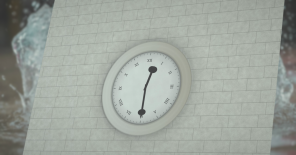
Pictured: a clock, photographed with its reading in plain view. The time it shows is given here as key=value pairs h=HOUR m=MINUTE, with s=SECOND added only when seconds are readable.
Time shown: h=12 m=30
